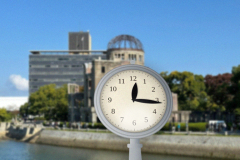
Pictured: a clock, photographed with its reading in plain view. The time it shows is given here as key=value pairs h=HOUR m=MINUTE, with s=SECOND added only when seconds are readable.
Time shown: h=12 m=16
